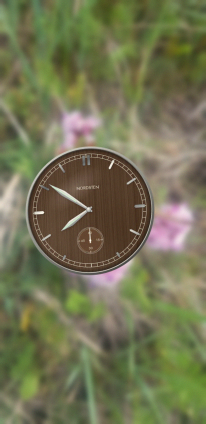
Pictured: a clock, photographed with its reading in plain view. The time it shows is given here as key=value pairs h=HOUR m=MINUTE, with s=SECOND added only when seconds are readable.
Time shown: h=7 m=51
